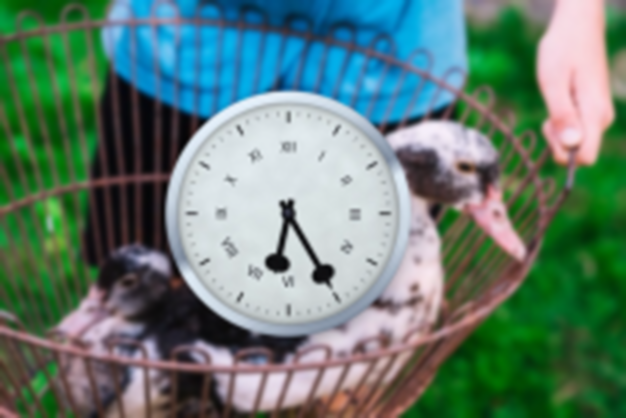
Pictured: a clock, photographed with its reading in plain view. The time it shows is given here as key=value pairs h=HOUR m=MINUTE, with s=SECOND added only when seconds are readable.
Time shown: h=6 m=25
